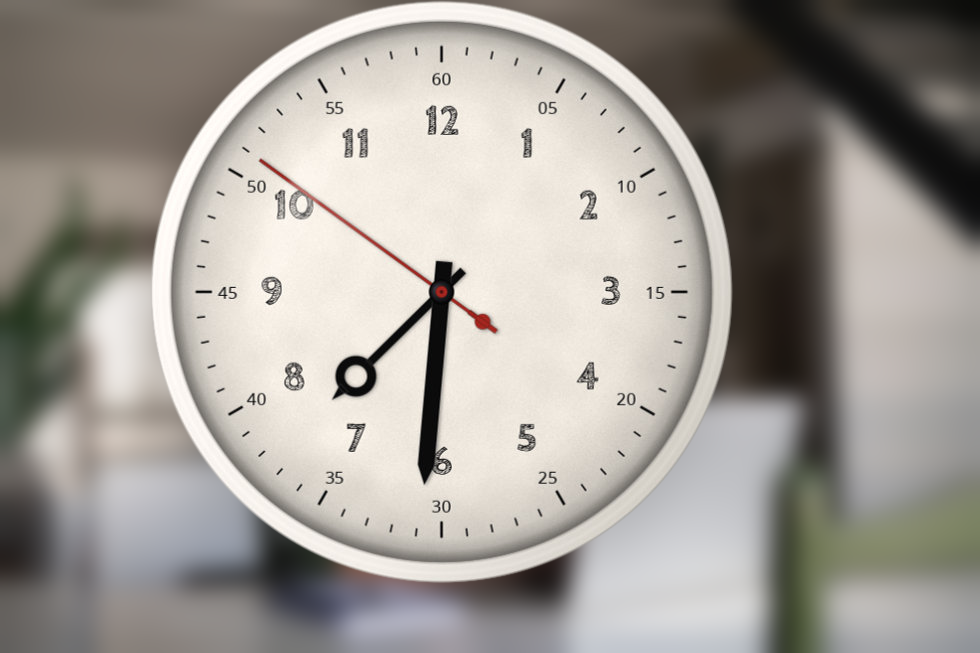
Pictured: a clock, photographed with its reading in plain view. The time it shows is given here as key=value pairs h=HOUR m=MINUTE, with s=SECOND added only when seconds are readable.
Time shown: h=7 m=30 s=51
